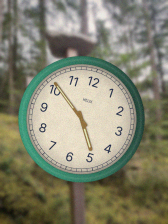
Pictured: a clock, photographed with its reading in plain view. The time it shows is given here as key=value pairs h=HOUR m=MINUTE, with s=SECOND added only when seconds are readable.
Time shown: h=4 m=51
